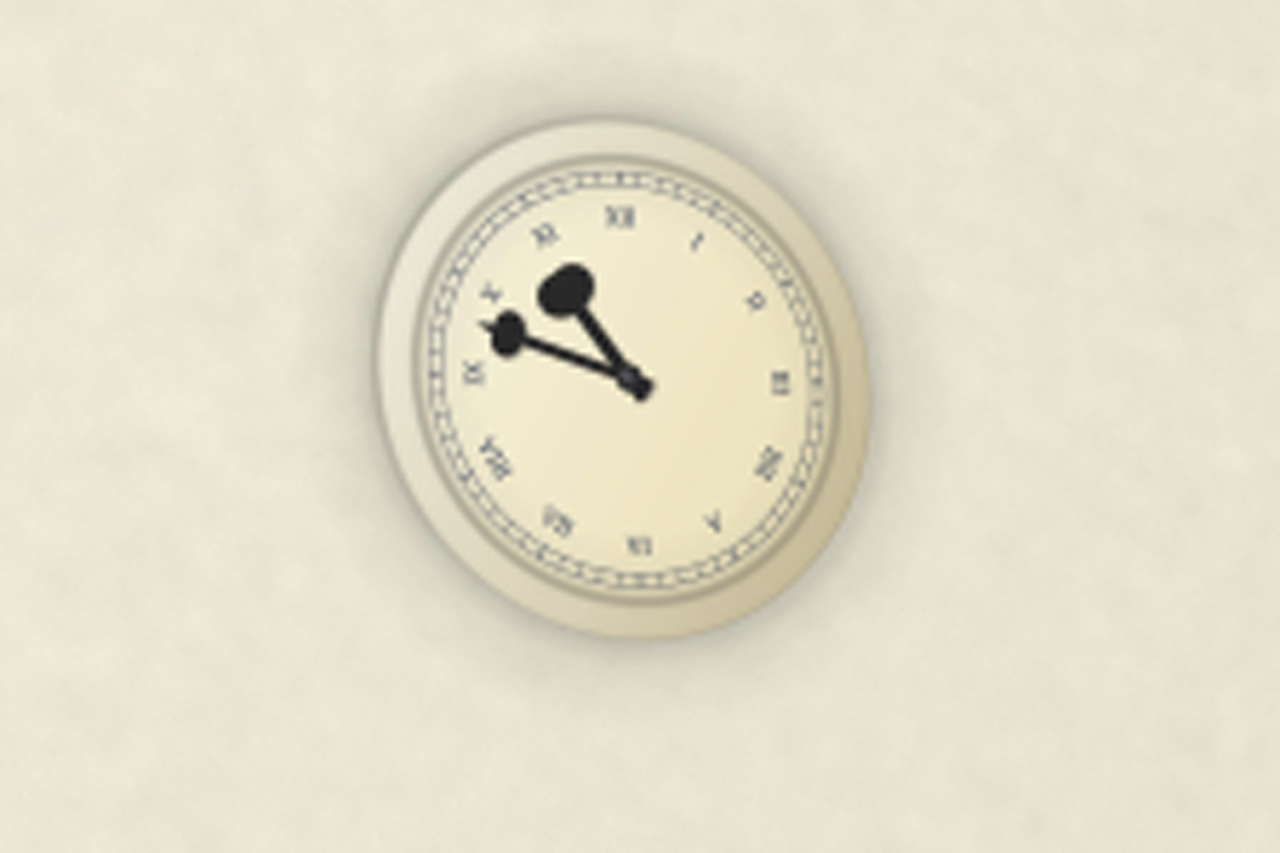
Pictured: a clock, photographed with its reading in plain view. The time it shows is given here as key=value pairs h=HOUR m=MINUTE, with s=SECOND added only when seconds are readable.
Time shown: h=10 m=48
